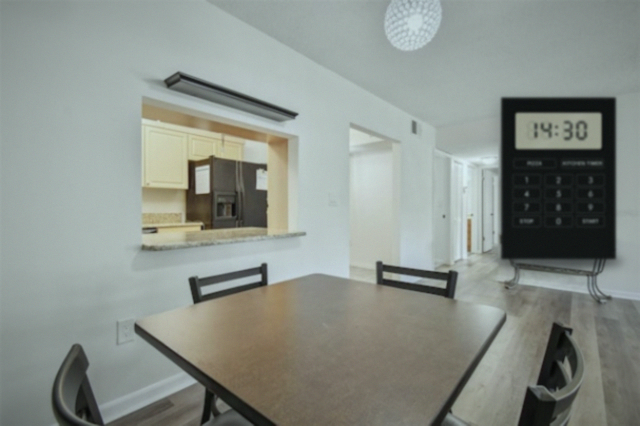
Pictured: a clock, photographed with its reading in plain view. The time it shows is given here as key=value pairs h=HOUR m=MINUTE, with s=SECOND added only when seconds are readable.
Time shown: h=14 m=30
